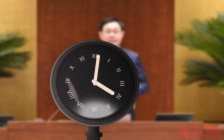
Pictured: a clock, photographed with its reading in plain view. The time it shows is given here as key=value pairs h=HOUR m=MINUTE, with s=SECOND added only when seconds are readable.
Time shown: h=4 m=1
